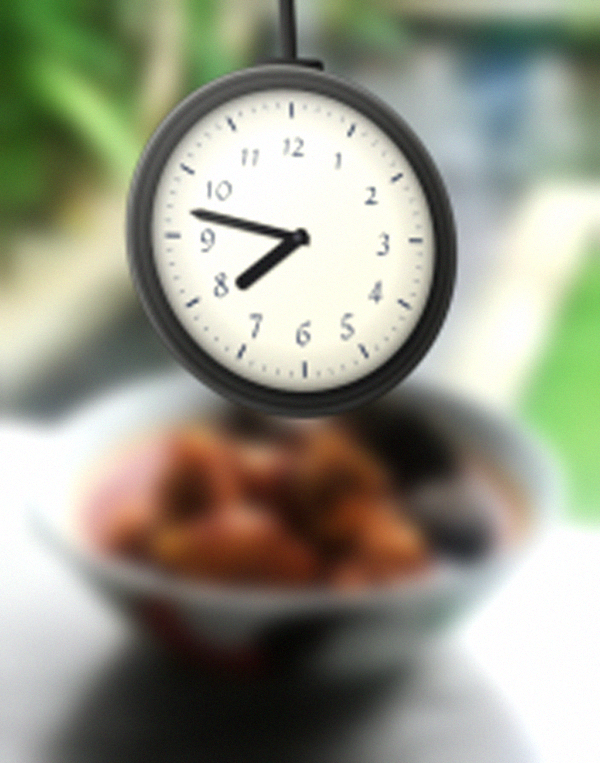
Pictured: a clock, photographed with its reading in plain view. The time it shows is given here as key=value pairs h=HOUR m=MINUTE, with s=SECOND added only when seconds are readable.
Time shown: h=7 m=47
